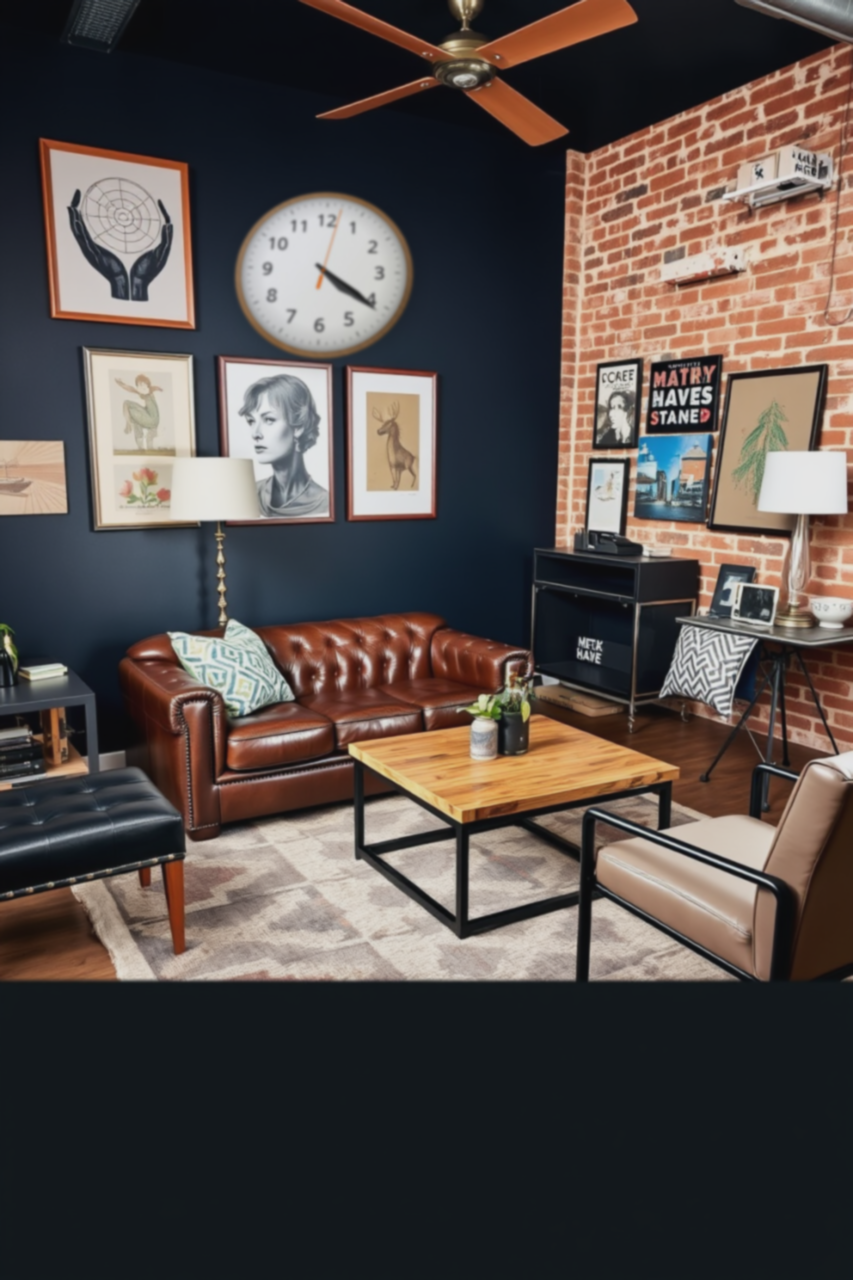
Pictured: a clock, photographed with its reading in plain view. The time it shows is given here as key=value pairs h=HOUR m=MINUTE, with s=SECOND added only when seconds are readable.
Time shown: h=4 m=21 s=2
